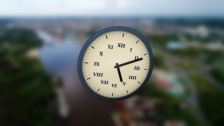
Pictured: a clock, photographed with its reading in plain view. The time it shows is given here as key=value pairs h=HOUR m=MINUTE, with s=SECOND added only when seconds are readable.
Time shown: h=5 m=11
